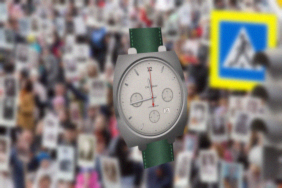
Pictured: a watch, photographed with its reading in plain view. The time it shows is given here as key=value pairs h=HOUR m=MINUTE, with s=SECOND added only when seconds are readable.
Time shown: h=11 m=44
